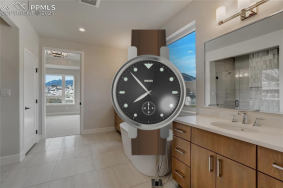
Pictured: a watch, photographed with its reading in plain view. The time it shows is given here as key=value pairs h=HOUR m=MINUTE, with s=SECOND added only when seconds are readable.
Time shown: h=7 m=53
